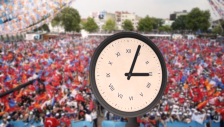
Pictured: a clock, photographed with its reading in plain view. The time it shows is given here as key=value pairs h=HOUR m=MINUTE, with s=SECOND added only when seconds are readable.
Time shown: h=3 m=4
